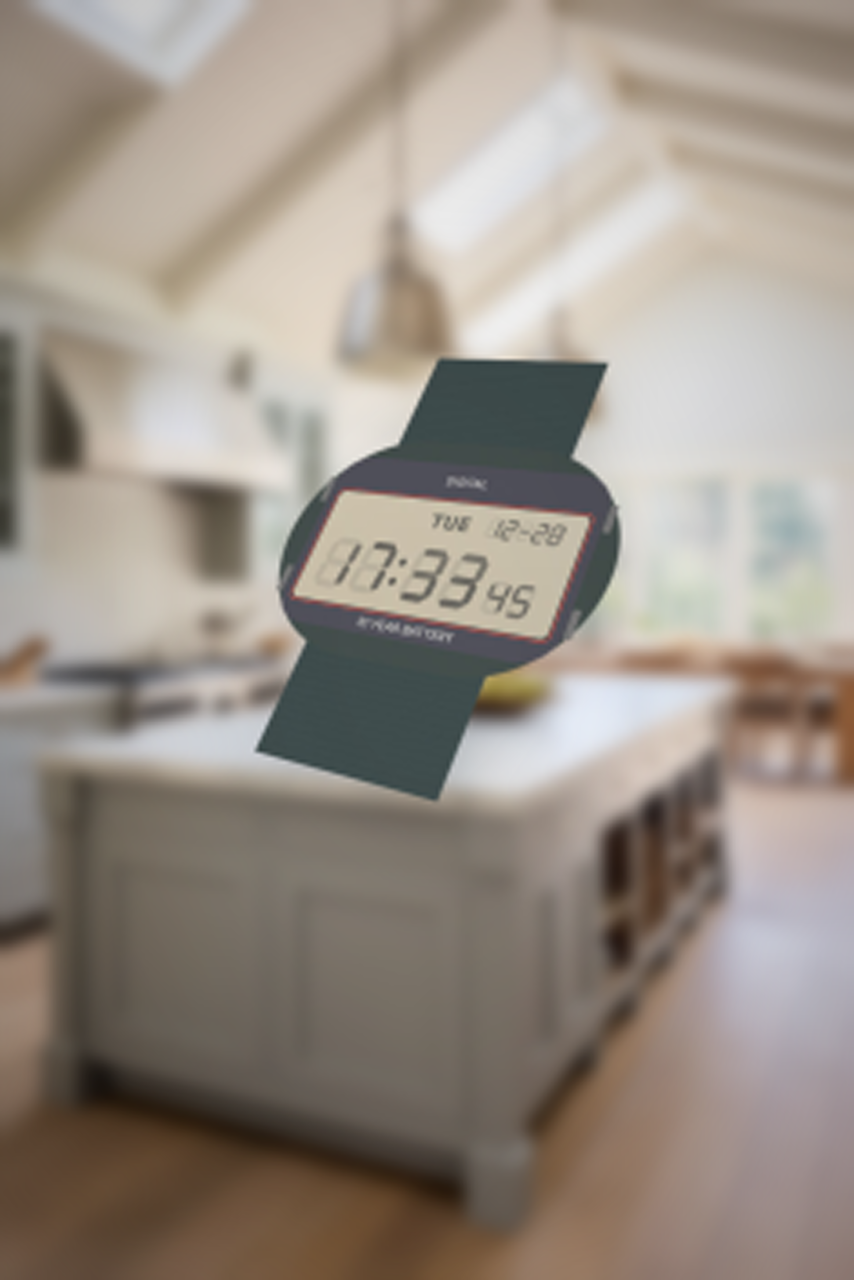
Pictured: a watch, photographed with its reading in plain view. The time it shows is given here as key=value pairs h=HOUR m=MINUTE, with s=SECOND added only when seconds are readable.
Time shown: h=17 m=33 s=45
